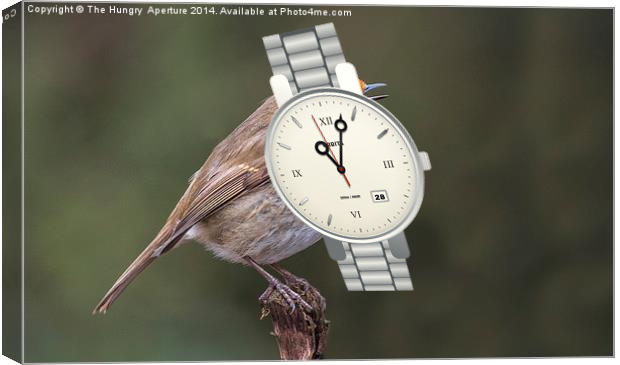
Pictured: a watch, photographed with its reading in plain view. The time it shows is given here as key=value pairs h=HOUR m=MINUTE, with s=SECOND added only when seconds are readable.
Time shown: h=11 m=2 s=58
